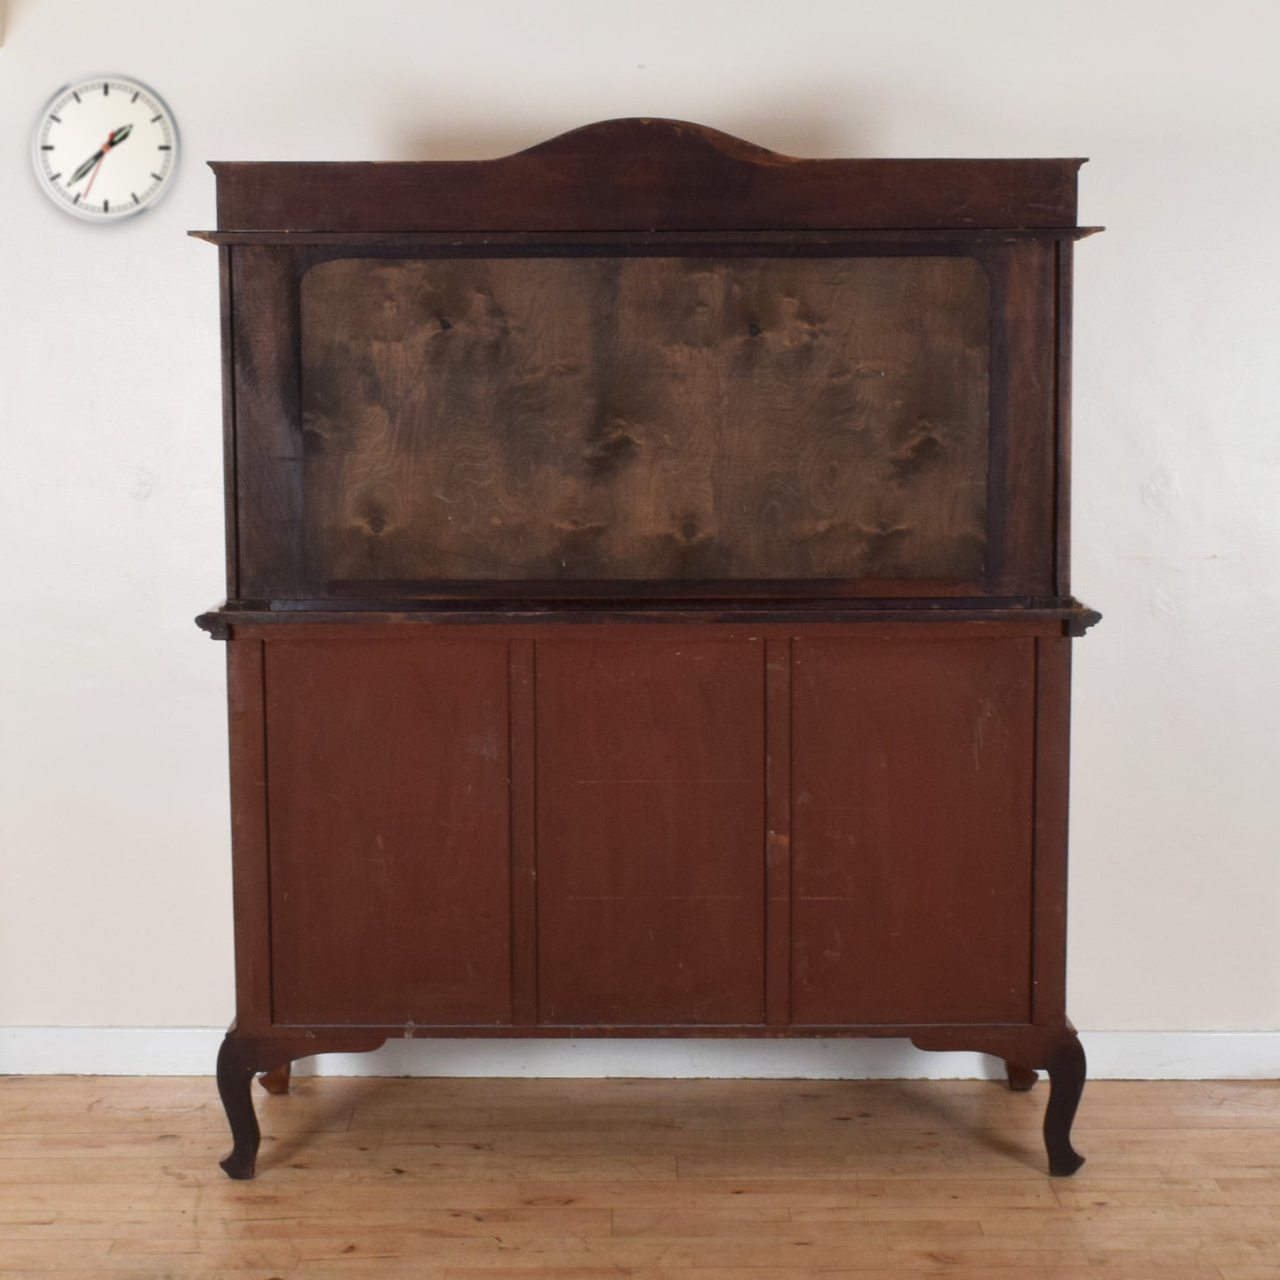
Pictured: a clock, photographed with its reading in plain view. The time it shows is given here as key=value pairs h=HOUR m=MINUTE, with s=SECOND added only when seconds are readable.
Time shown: h=1 m=37 s=34
